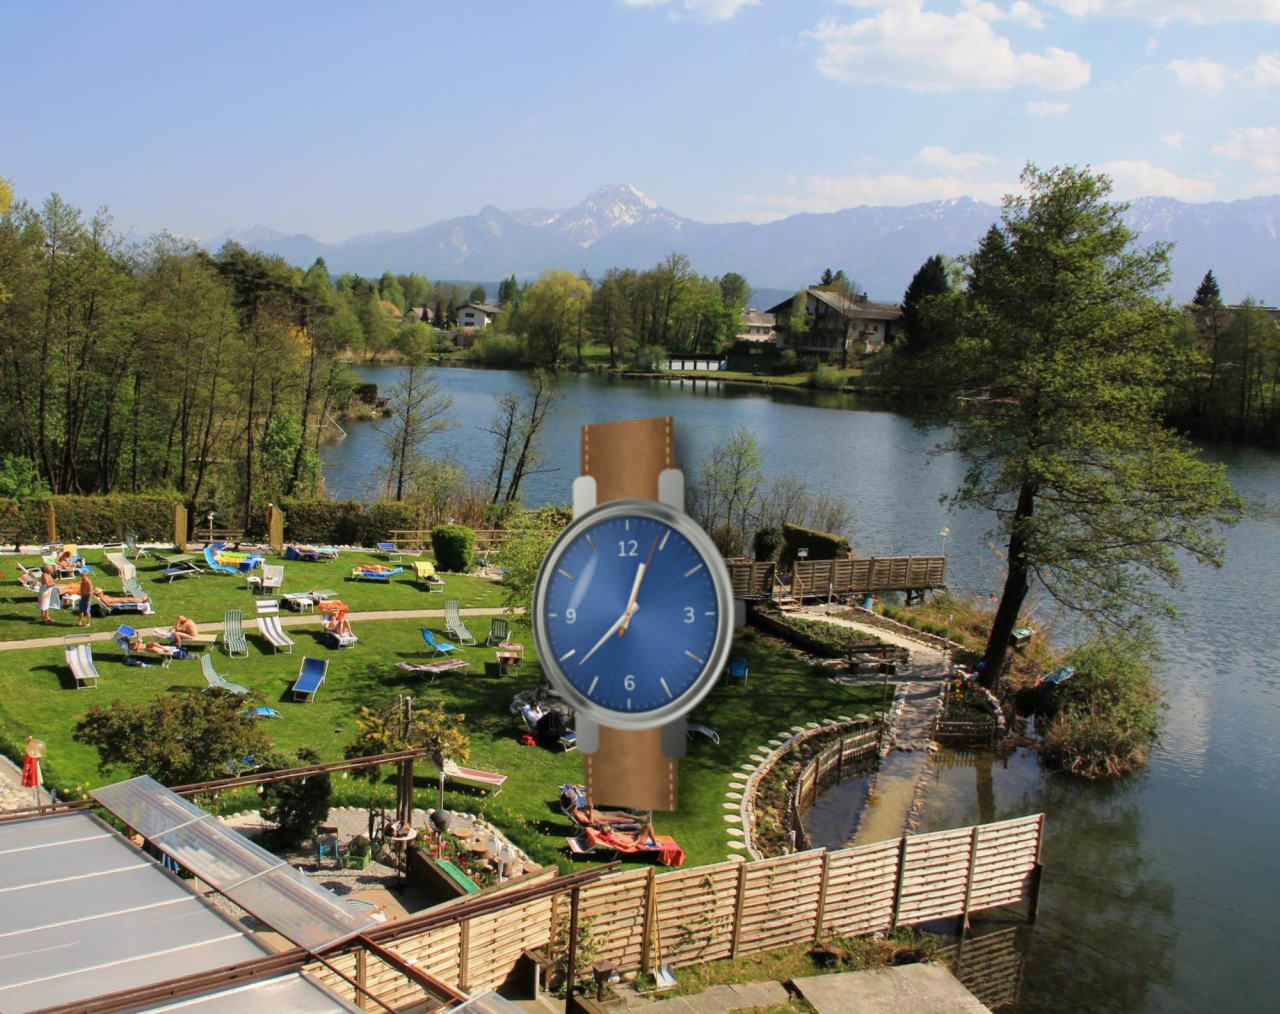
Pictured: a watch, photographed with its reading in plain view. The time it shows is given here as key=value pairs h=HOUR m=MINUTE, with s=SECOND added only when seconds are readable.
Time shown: h=12 m=38 s=4
